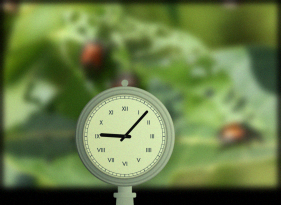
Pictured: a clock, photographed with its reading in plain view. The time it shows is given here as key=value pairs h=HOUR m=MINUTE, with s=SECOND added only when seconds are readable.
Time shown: h=9 m=7
